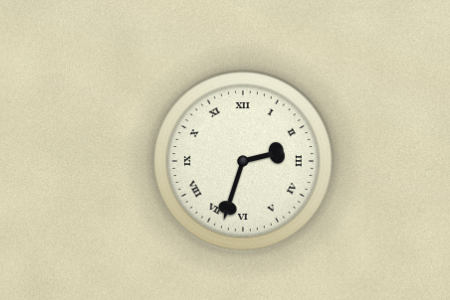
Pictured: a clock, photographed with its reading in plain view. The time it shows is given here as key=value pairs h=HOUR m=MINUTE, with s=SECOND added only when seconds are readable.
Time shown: h=2 m=33
